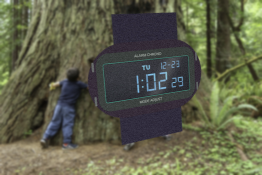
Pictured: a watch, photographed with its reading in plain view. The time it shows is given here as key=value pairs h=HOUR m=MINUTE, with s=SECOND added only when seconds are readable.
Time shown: h=1 m=2 s=29
